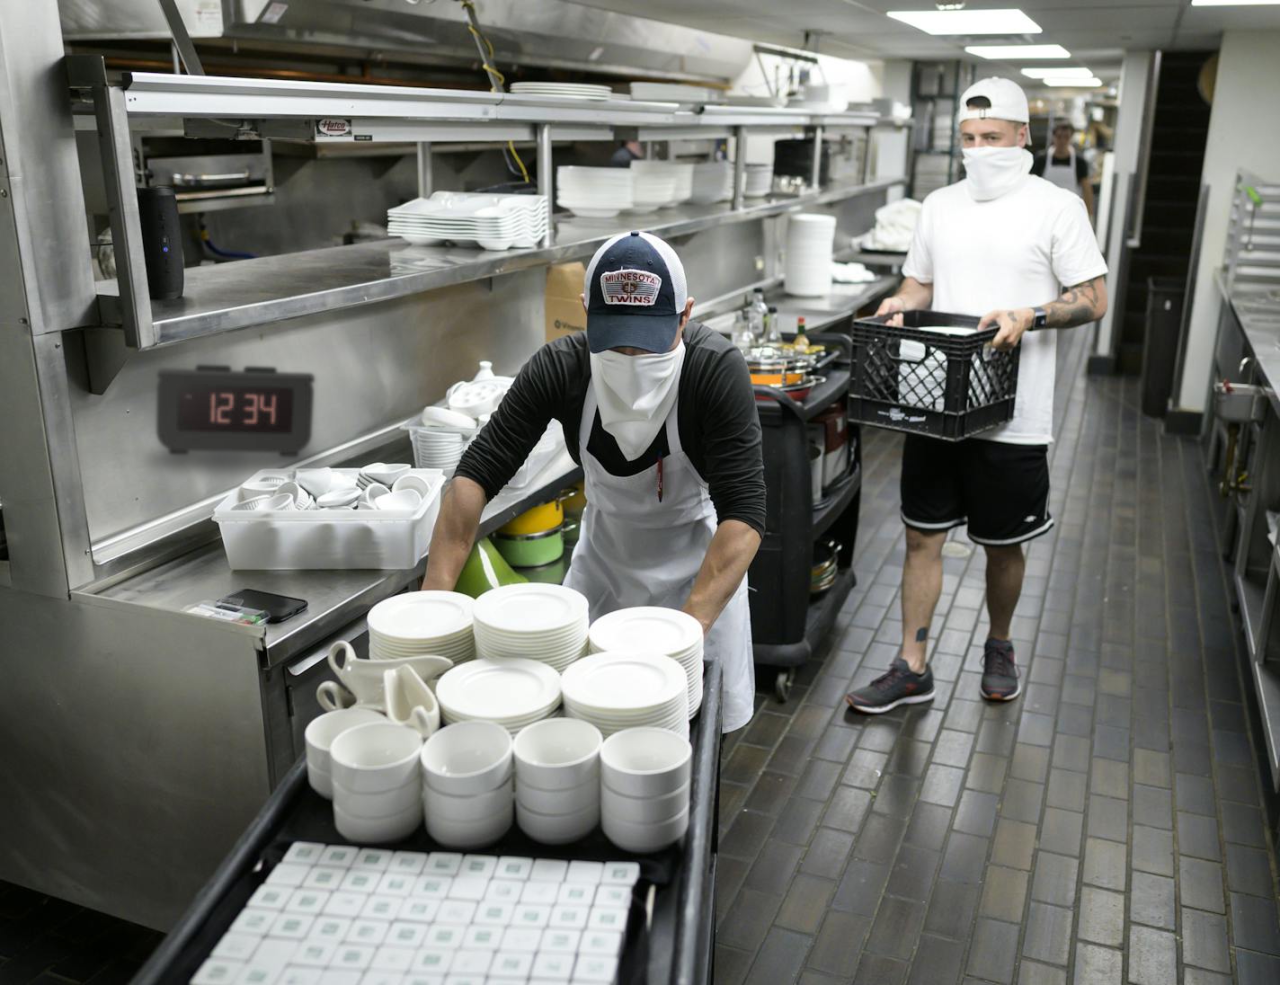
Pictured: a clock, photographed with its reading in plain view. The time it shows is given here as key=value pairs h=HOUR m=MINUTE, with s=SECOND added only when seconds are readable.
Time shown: h=12 m=34
